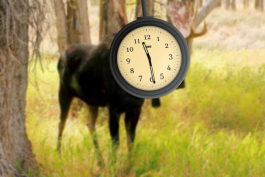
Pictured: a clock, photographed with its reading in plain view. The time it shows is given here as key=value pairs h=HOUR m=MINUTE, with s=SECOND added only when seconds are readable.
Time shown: h=11 m=29
